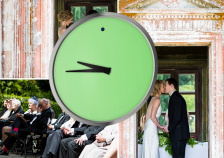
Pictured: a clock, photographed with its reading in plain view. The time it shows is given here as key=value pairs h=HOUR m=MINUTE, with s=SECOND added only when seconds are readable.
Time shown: h=9 m=46
